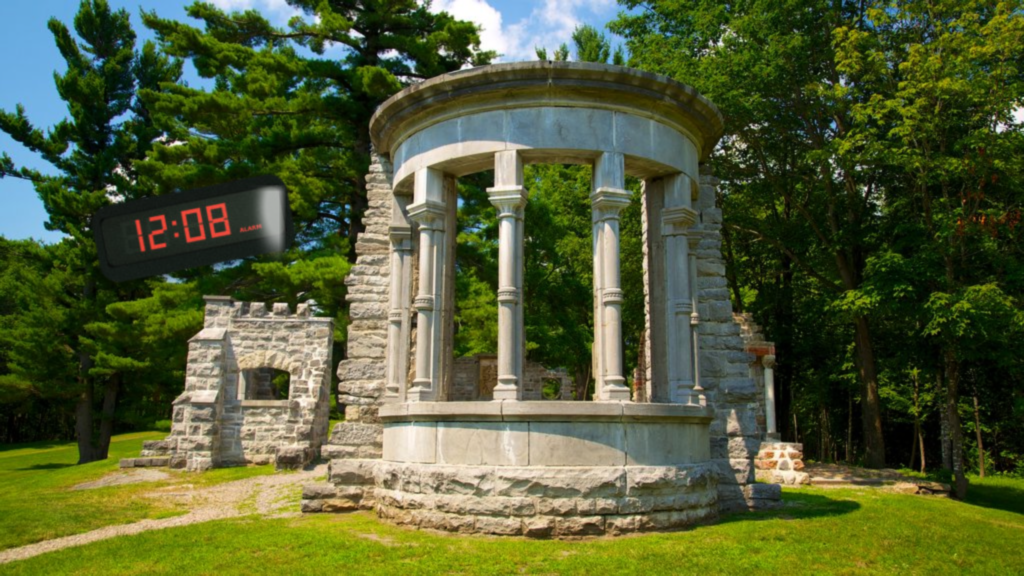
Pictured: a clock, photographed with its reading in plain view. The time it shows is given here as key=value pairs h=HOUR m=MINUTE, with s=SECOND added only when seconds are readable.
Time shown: h=12 m=8
